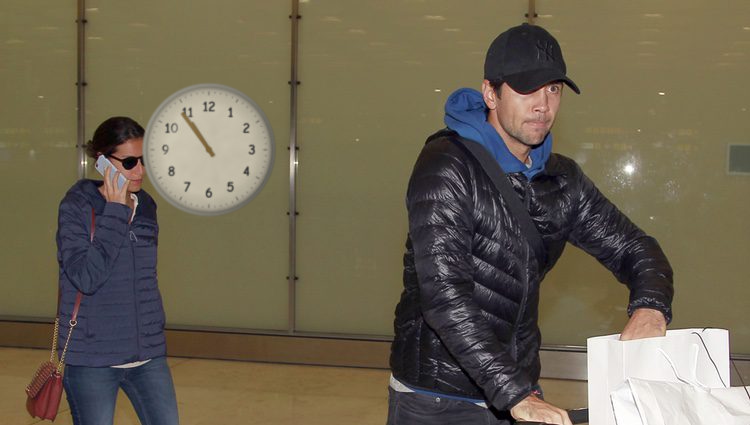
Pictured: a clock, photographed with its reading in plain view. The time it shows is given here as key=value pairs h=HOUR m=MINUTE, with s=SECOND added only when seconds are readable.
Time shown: h=10 m=54
